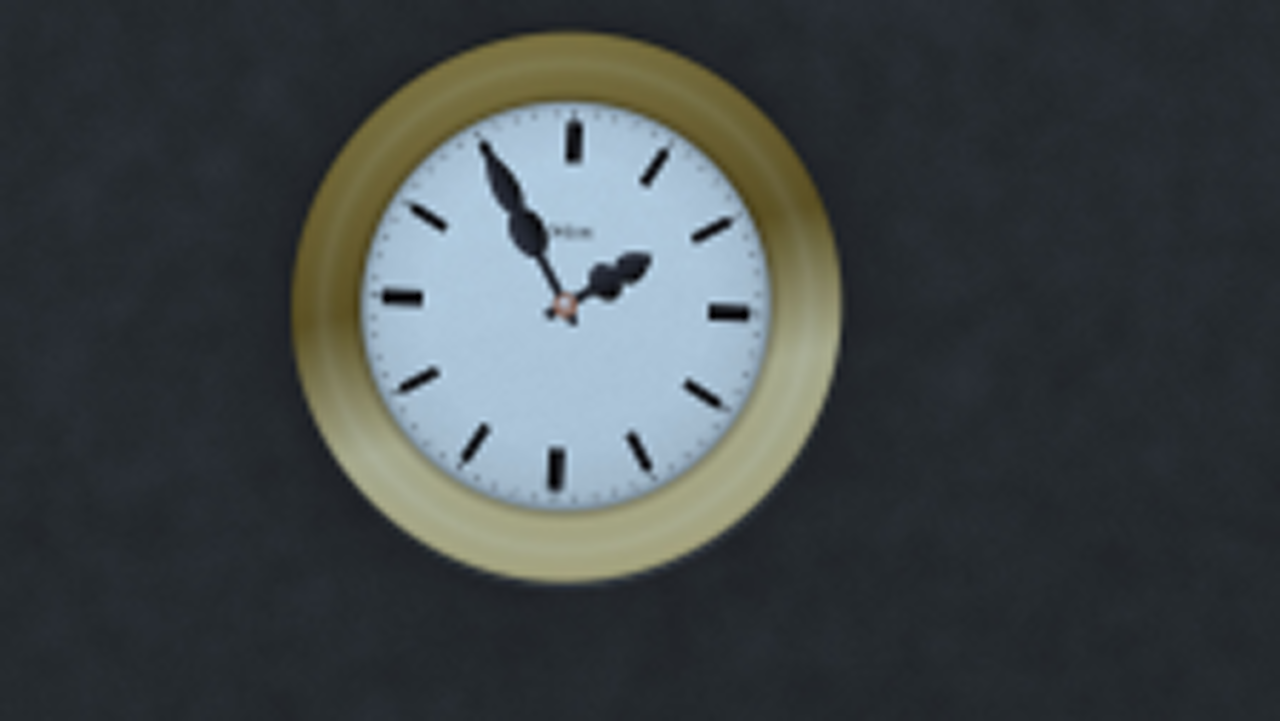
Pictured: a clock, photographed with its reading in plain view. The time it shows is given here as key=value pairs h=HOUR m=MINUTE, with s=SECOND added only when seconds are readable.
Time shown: h=1 m=55
